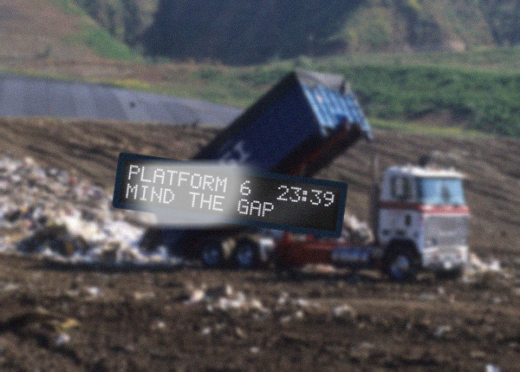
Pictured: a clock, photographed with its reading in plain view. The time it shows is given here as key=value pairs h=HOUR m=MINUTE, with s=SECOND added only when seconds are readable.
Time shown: h=23 m=39
